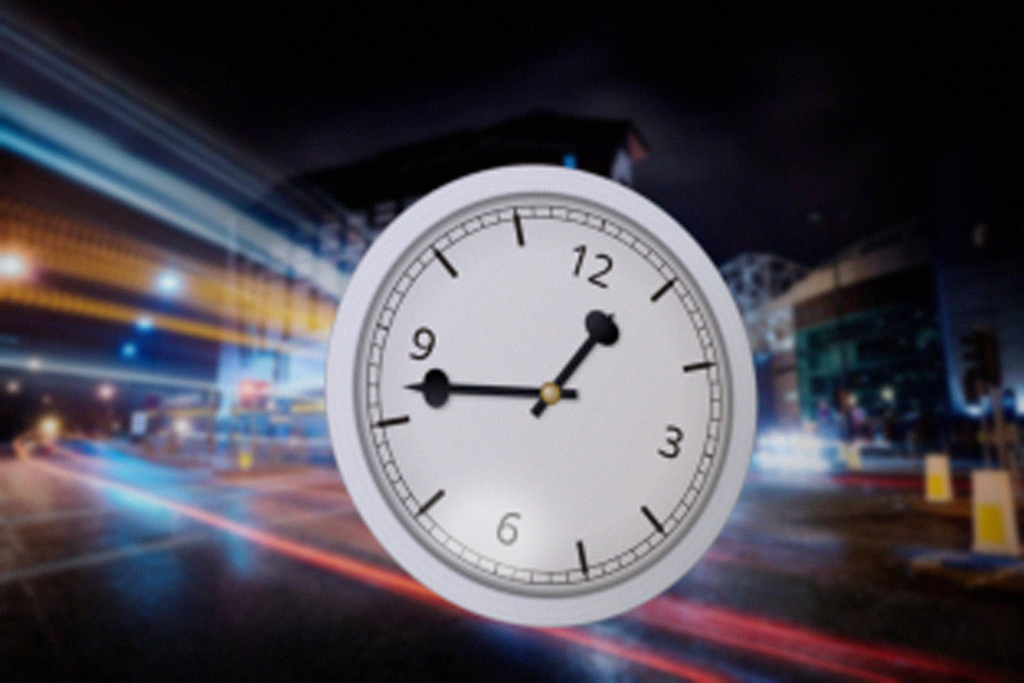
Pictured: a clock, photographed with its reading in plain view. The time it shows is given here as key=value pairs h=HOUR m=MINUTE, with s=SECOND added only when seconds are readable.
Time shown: h=12 m=42
